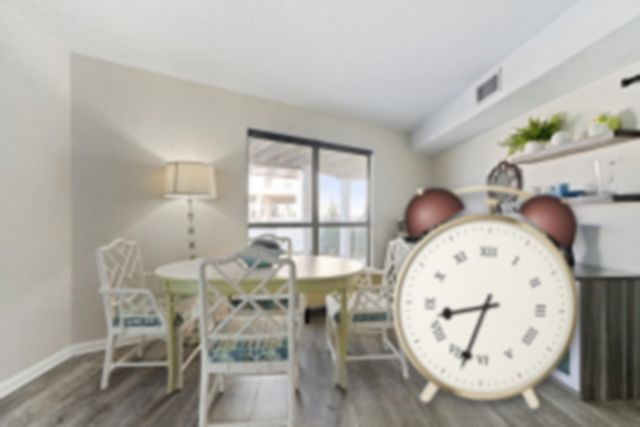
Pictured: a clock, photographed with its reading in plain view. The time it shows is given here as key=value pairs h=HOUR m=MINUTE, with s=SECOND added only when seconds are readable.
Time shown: h=8 m=33
